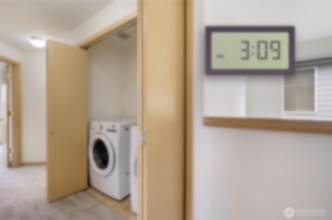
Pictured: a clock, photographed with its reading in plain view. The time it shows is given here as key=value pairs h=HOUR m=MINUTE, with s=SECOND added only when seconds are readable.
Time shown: h=3 m=9
